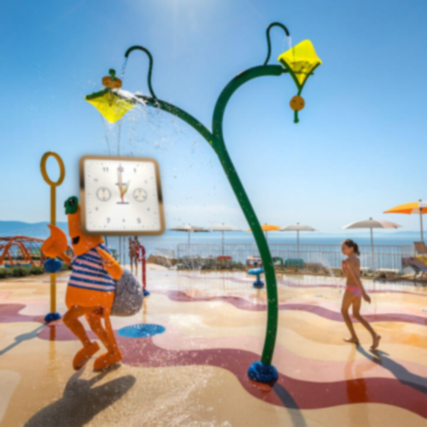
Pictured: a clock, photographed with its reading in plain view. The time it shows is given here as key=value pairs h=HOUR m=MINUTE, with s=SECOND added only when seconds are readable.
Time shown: h=12 m=59
